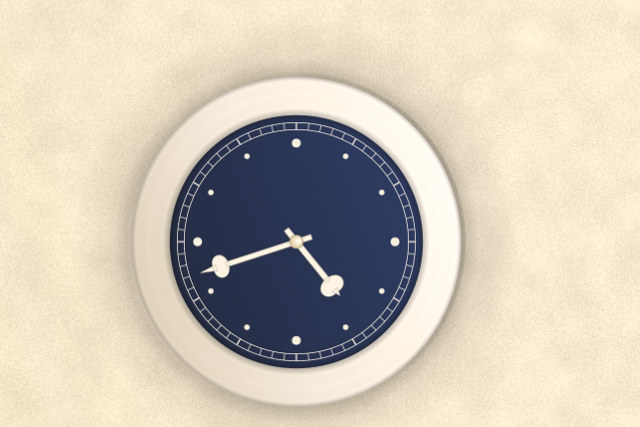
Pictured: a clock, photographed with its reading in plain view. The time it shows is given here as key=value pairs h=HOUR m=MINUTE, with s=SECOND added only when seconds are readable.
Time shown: h=4 m=42
